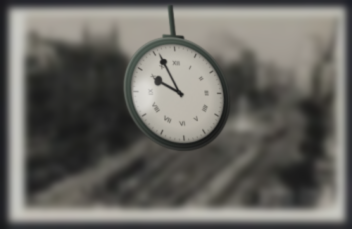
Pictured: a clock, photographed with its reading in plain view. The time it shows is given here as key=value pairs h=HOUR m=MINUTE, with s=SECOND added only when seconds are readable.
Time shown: h=9 m=56
